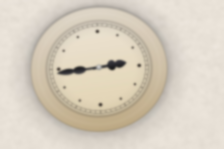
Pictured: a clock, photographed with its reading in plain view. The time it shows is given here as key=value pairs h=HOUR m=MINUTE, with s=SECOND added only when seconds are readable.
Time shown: h=2 m=44
